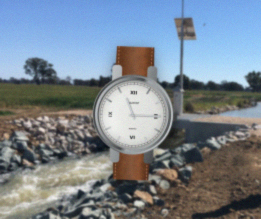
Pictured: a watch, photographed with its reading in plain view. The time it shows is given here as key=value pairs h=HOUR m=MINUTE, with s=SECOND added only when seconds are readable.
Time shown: h=11 m=15
